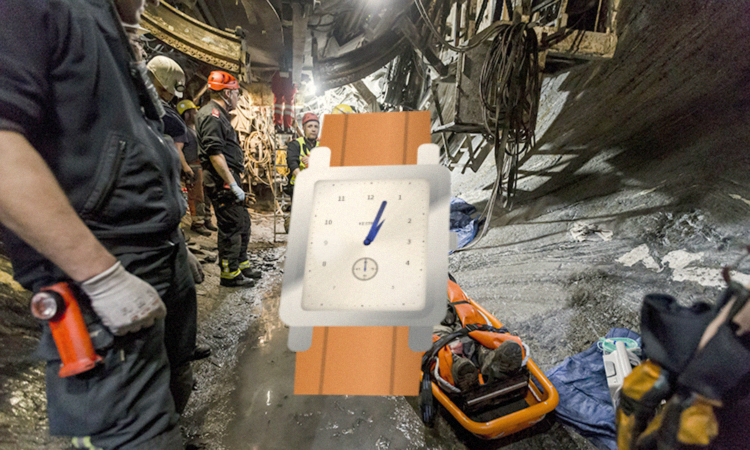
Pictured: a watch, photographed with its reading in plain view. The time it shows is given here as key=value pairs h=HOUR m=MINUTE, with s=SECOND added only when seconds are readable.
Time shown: h=1 m=3
